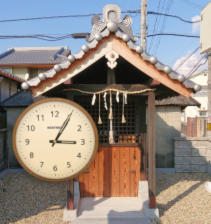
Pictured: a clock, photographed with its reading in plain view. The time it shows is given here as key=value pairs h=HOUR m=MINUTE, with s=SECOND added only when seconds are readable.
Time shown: h=3 m=5
